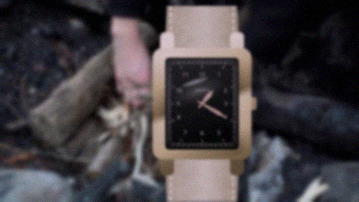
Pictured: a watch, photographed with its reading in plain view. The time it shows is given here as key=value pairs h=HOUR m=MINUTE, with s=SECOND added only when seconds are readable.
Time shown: h=1 m=20
